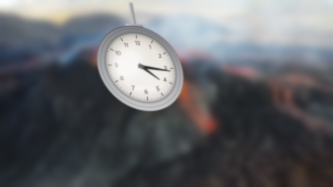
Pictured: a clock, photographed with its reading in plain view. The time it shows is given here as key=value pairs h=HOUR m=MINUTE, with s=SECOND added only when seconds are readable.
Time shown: h=4 m=16
